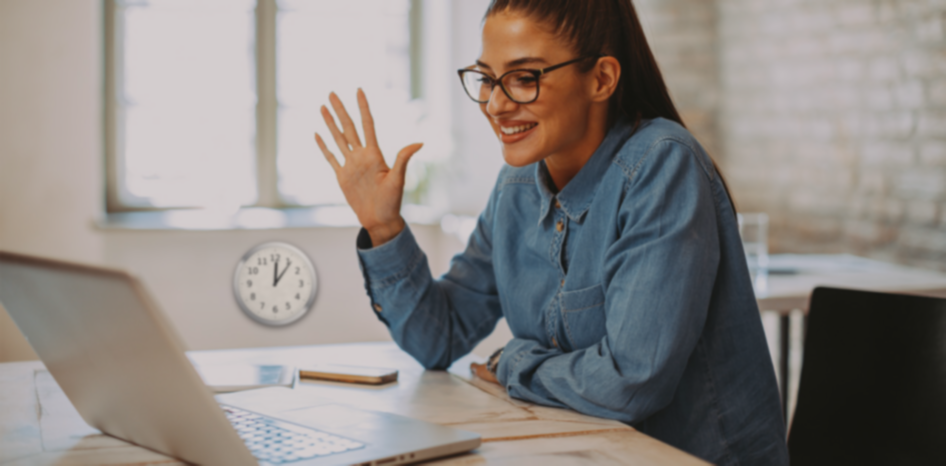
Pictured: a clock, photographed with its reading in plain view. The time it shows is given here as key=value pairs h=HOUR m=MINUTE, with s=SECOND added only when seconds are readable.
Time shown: h=12 m=6
